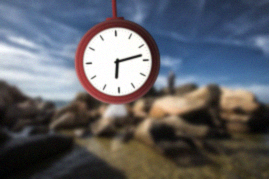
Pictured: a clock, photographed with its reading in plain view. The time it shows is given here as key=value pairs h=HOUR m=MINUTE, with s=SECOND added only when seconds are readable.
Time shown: h=6 m=13
